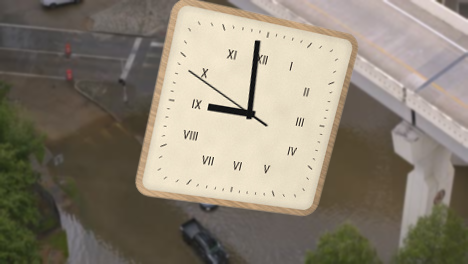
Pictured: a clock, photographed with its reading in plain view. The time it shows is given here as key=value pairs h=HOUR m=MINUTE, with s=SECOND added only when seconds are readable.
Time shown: h=8 m=58 s=49
